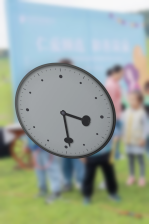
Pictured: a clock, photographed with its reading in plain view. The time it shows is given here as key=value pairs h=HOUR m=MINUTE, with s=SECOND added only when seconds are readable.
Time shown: h=3 m=29
